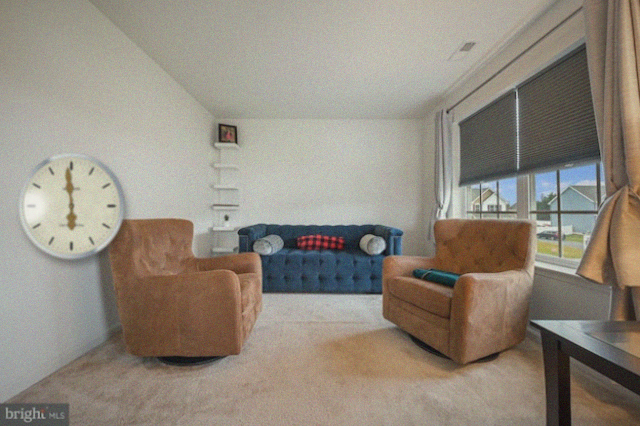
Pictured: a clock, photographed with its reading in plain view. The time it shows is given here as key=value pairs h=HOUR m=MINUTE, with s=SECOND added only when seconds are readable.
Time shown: h=5 m=59
